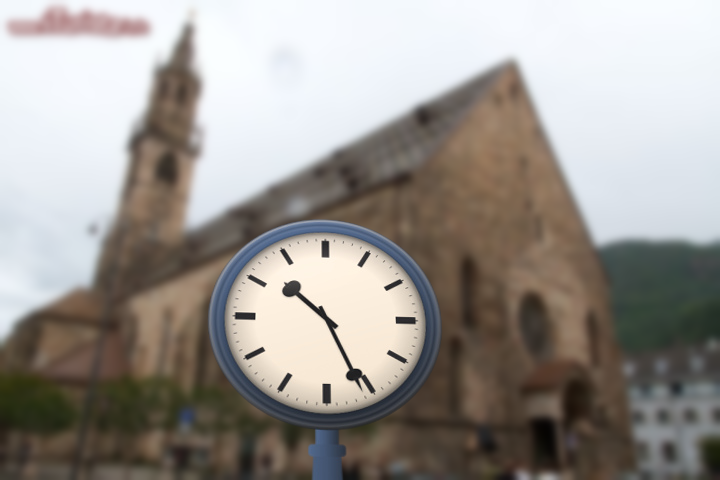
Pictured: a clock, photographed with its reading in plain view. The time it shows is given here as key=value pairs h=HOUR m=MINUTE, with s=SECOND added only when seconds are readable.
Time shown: h=10 m=26
